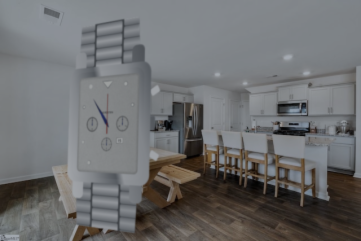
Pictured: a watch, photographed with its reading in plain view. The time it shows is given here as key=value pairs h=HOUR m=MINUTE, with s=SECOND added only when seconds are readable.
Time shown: h=10 m=54
